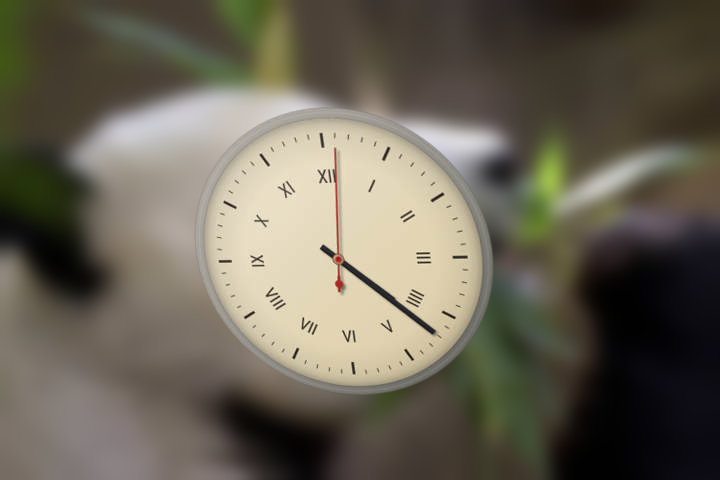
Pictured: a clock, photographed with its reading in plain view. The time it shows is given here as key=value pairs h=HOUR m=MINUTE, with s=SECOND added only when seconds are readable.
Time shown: h=4 m=22 s=1
